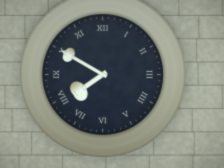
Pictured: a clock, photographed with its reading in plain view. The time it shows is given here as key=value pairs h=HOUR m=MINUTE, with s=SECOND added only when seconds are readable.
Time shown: h=7 m=50
